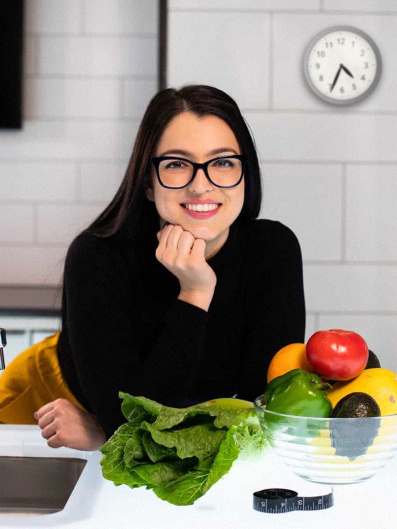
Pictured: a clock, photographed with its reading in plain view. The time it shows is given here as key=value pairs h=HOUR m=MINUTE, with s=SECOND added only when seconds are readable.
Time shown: h=4 m=34
